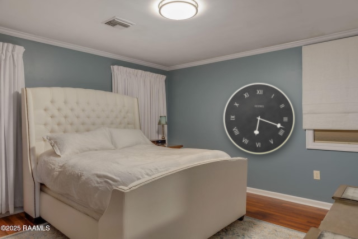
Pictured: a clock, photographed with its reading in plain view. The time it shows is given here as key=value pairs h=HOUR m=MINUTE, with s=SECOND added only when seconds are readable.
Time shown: h=6 m=18
